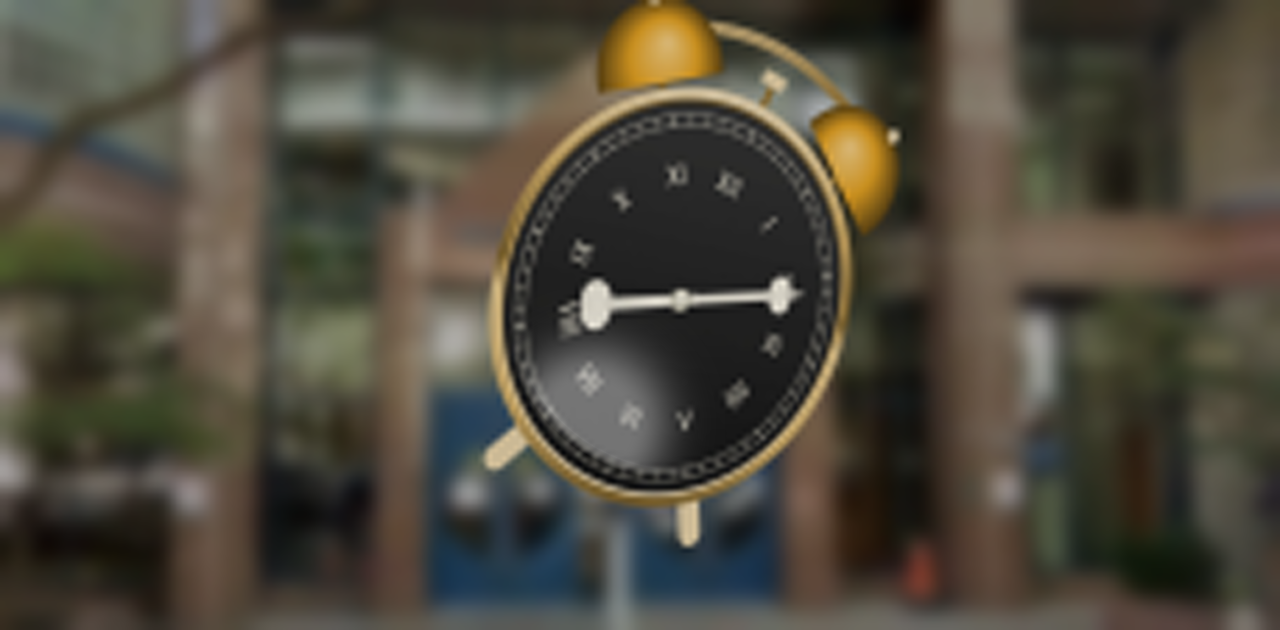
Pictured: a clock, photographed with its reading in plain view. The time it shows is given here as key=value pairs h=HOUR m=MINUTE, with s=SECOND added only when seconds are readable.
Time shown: h=8 m=11
